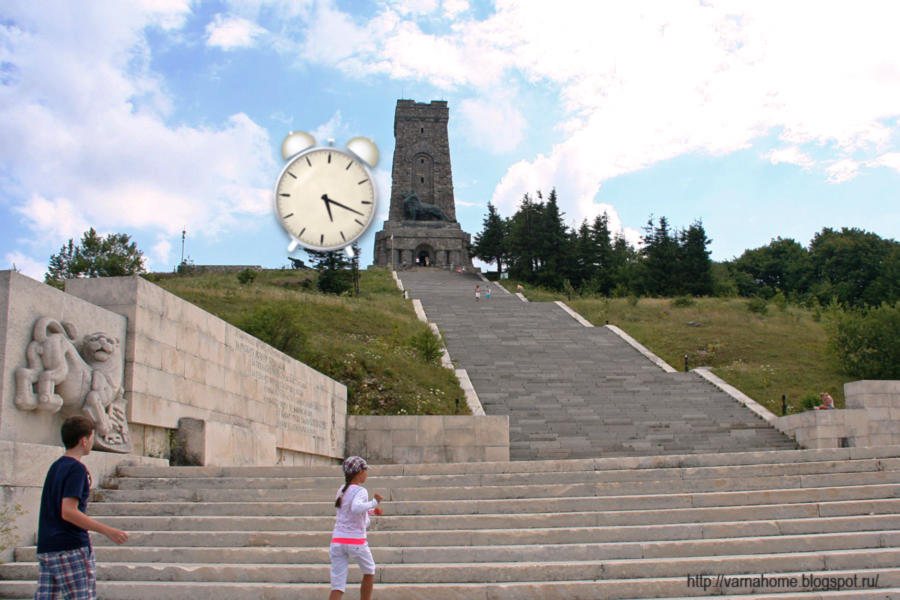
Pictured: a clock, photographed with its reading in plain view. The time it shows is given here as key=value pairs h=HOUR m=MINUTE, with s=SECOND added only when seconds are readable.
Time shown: h=5 m=18
